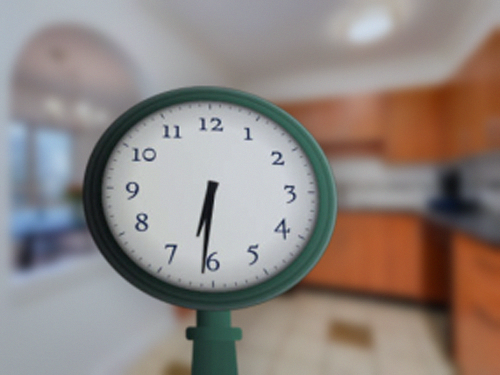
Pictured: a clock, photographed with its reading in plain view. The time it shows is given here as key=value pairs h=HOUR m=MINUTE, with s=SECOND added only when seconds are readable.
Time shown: h=6 m=31
